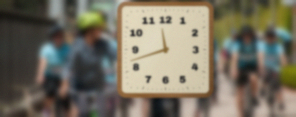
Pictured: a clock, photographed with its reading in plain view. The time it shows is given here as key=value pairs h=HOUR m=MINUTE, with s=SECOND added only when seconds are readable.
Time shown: h=11 m=42
